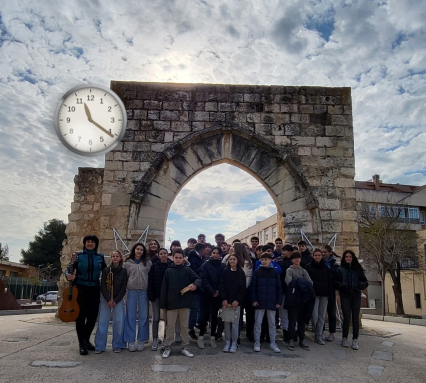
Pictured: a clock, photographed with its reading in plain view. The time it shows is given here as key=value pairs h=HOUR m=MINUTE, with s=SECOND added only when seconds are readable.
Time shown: h=11 m=21
